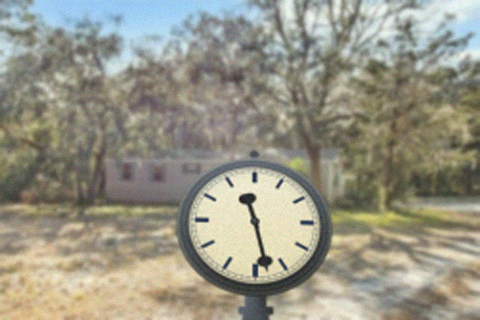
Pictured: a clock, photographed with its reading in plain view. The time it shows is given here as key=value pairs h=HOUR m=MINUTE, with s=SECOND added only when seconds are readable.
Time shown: h=11 m=28
